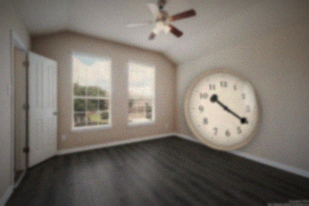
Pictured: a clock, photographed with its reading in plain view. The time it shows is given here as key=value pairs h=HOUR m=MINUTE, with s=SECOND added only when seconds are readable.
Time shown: h=10 m=21
